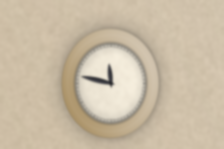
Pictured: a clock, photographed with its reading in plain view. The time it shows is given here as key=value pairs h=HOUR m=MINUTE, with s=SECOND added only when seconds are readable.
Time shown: h=11 m=47
